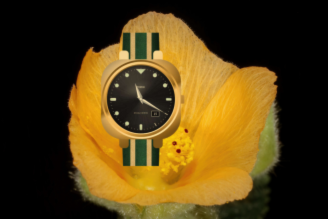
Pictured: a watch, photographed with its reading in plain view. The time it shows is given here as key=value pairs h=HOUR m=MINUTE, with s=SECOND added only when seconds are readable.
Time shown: h=11 m=20
